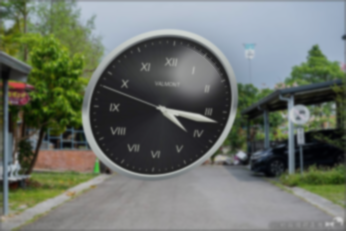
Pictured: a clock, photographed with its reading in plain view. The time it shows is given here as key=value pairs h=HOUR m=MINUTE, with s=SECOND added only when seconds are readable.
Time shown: h=4 m=16 s=48
